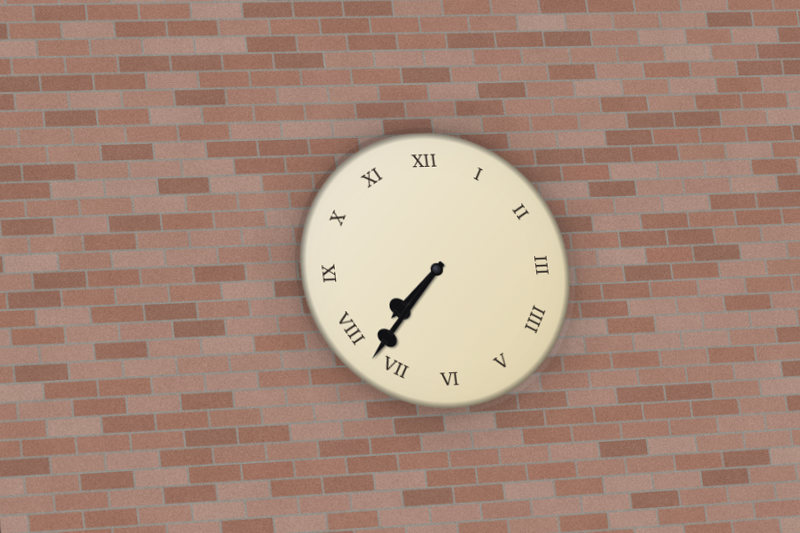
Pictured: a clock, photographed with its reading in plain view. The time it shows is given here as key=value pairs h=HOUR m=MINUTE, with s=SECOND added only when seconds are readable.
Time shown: h=7 m=37
